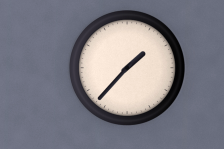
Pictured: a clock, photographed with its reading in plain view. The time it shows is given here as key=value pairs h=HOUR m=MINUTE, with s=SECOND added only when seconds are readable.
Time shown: h=1 m=37
